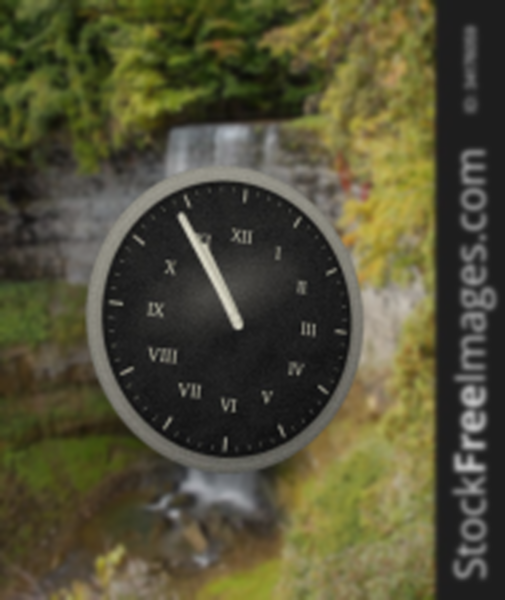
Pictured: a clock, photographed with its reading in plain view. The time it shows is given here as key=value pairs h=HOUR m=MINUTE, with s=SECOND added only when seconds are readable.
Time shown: h=10 m=54
